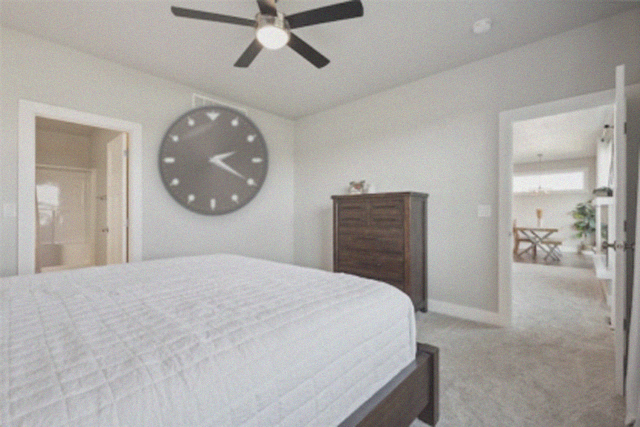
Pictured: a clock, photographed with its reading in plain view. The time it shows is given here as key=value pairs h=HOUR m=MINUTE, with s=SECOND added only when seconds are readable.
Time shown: h=2 m=20
